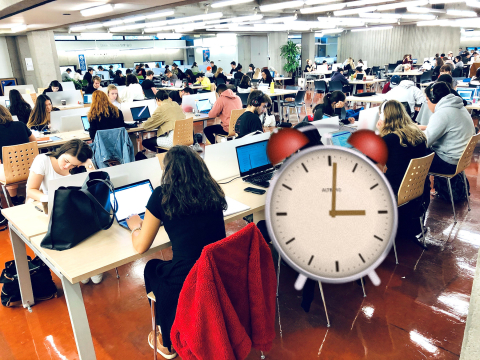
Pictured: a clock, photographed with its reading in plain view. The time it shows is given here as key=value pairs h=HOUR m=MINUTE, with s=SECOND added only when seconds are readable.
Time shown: h=3 m=1
